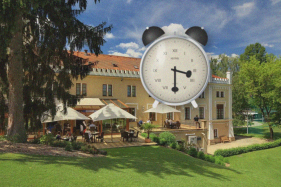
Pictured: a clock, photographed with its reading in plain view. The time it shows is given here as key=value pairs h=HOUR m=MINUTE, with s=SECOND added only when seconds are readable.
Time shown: h=3 m=30
